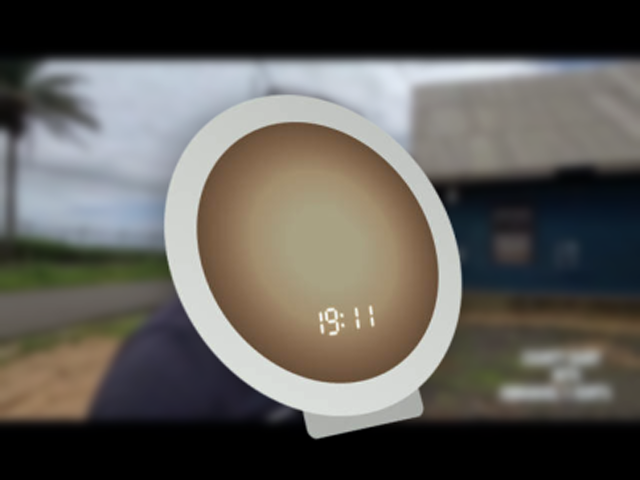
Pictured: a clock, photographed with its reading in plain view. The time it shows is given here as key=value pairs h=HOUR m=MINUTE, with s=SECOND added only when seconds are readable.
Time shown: h=19 m=11
